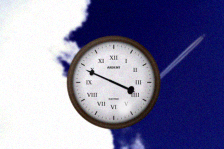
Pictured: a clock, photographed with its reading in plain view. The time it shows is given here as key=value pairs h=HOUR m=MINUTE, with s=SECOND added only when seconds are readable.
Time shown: h=3 m=49
